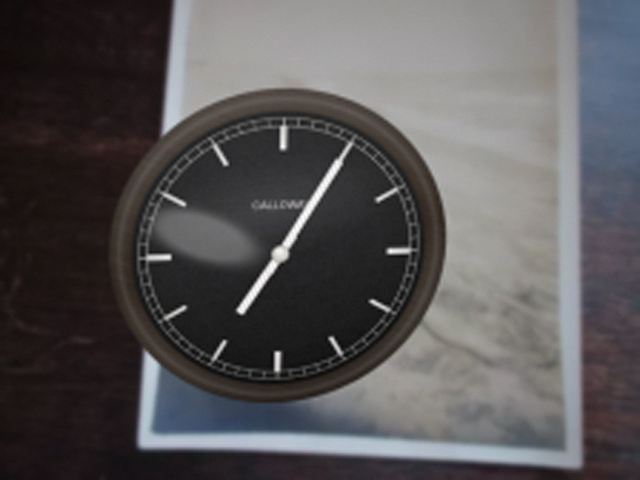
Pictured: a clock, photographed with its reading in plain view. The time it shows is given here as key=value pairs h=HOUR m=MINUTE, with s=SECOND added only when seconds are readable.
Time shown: h=7 m=5
